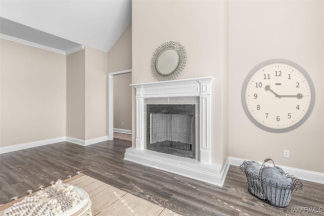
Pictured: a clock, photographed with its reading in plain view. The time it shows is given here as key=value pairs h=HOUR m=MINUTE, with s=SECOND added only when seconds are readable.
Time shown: h=10 m=15
